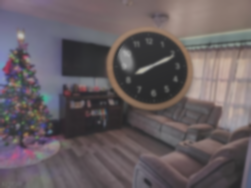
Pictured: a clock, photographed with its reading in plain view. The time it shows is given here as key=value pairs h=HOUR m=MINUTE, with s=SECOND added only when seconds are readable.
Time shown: h=8 m=11
